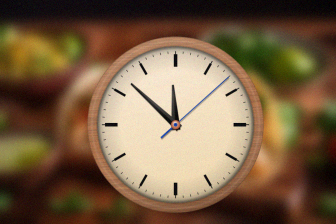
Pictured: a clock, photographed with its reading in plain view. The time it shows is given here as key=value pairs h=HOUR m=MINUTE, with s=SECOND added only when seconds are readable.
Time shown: h=11 m=52 s=8
